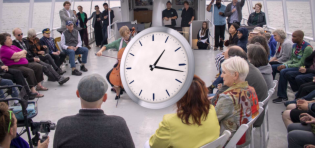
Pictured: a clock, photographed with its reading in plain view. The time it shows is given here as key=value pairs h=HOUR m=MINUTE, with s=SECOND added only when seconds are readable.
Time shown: h=1 m=17
